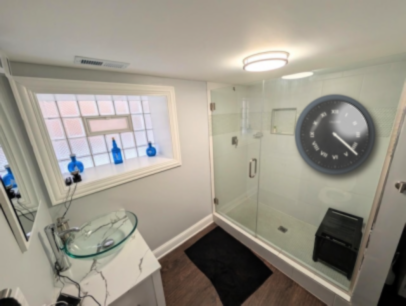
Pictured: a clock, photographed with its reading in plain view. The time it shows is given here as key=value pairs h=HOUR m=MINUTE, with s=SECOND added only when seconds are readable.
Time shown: h=4 m=22
